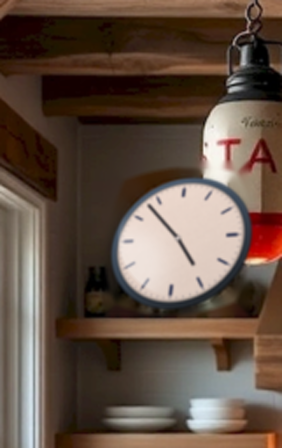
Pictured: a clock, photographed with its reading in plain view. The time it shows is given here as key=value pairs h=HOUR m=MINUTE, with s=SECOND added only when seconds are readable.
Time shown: h=4 m=53
